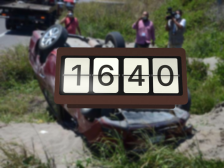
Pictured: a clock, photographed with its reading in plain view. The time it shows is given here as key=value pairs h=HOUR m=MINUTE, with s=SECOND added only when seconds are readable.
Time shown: h=16 m=40
